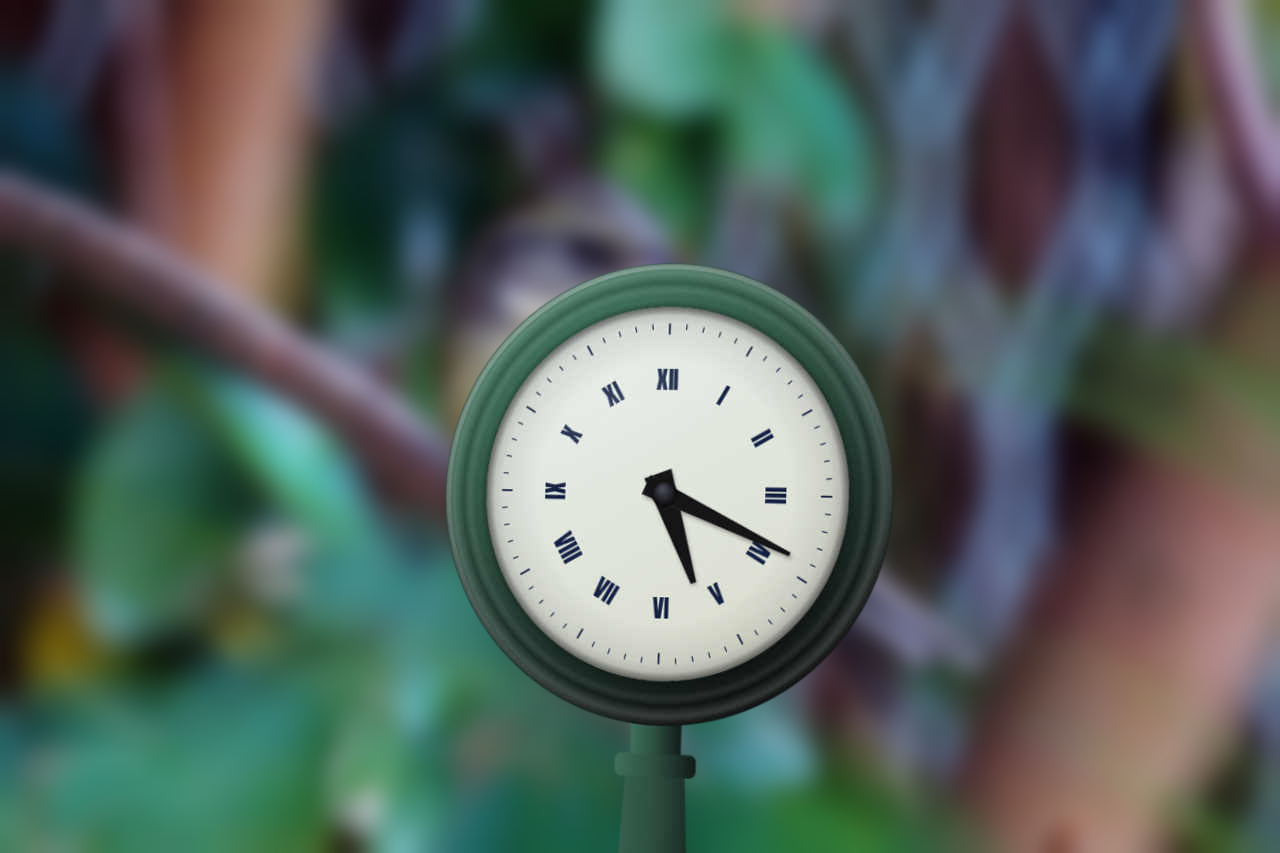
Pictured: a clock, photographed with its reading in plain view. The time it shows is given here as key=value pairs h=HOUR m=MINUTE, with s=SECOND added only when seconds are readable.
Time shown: h=5 m=19
